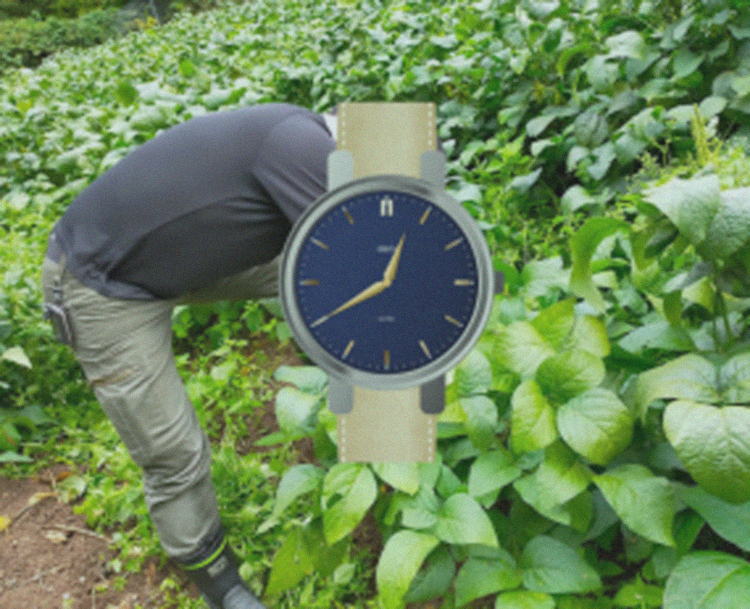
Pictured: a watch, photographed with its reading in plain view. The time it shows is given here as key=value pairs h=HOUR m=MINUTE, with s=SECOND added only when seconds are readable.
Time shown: h=12 m=40
